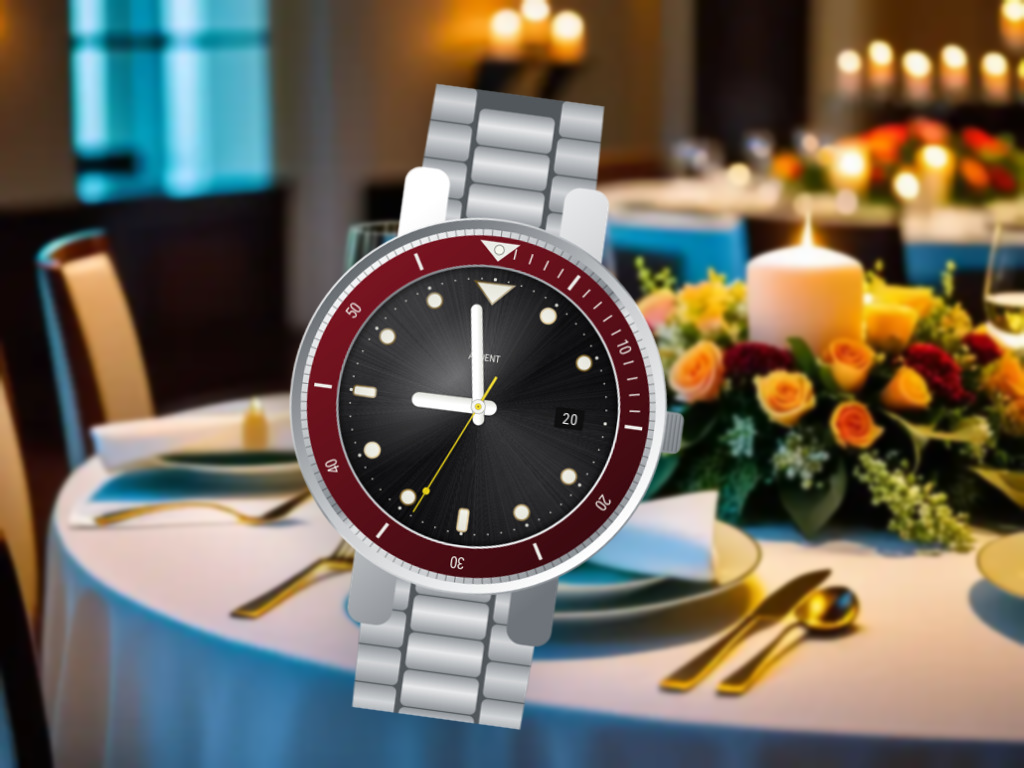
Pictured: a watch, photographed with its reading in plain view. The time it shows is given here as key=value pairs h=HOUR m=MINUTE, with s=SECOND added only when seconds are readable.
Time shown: h=8 m=58 s=34
